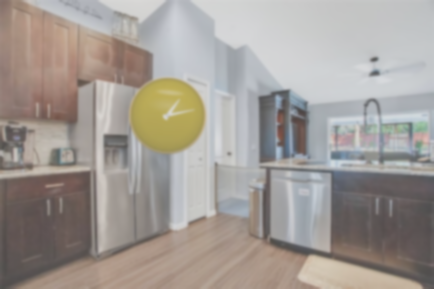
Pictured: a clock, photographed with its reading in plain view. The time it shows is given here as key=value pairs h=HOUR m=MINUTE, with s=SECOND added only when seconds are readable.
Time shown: h=1 m=13
